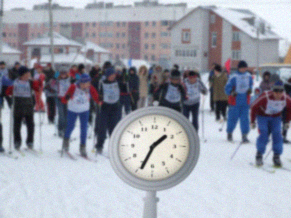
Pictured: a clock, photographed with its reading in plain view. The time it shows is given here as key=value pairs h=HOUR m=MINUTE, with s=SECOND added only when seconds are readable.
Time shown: h=1 m=34
